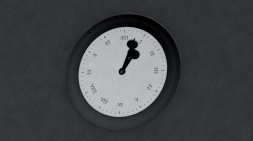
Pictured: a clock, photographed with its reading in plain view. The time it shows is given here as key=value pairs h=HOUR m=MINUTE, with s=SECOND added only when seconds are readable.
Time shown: h=1 m=3
